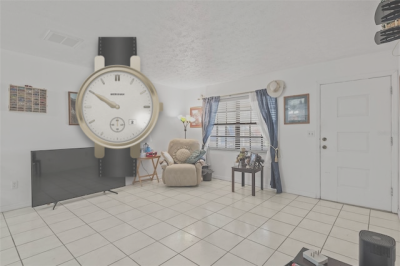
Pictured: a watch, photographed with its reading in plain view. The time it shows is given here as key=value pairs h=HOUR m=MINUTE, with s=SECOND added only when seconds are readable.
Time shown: h=9 m=50
